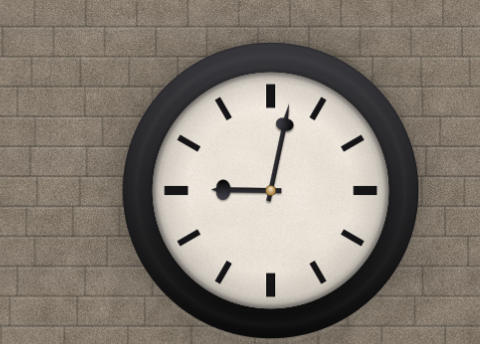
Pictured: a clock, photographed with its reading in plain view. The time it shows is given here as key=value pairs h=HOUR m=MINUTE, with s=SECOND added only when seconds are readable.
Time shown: h=9 m=2
